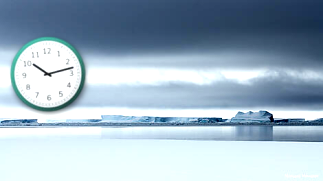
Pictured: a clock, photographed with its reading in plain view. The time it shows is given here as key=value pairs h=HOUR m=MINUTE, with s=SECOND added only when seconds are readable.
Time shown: h=10 m=13
